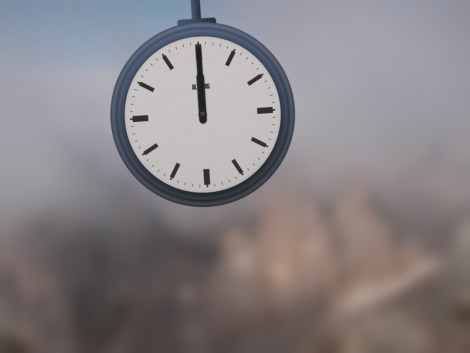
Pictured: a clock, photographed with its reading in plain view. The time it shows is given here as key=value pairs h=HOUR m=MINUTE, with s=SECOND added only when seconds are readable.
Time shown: h=12 m=0
